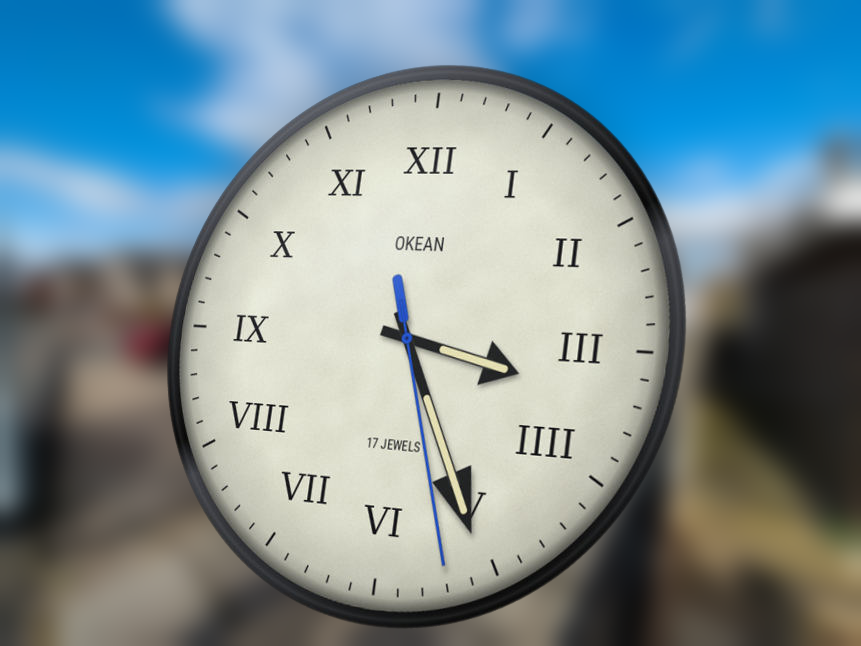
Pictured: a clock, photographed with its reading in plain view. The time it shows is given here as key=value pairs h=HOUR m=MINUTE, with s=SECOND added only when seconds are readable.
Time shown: h=3 m=25 s=27
